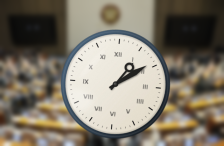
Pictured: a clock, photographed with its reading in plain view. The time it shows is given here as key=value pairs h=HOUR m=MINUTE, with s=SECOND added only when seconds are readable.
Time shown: h=1 m=9
